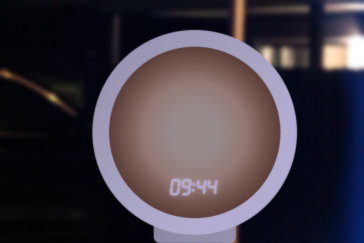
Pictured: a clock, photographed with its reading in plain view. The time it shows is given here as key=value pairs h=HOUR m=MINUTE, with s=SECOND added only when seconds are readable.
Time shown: h=9 m=44
